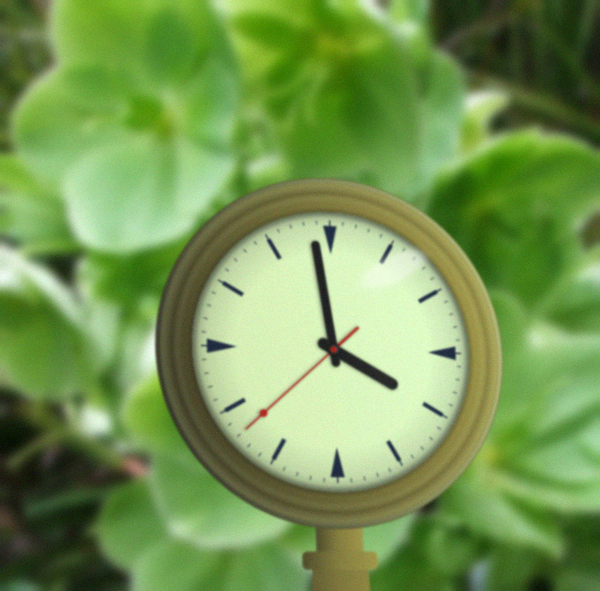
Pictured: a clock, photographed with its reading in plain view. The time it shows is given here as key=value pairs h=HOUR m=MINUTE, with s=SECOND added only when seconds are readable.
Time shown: h=3 m=58 s=38
